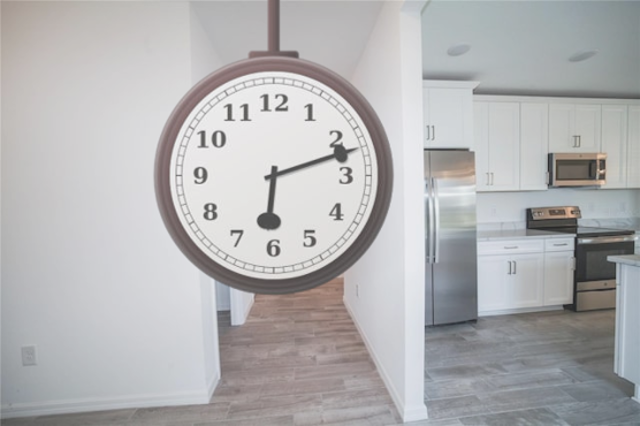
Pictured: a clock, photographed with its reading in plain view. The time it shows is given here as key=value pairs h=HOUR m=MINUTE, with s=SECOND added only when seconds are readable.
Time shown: h=6 m=12
